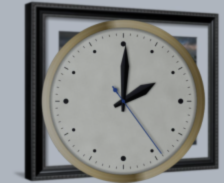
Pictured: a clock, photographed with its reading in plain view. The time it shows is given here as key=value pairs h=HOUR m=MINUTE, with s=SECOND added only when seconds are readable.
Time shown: h=2 m=0 s=24
